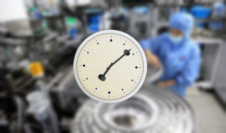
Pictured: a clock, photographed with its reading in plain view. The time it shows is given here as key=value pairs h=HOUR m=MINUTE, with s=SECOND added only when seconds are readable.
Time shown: h=7 m=8
